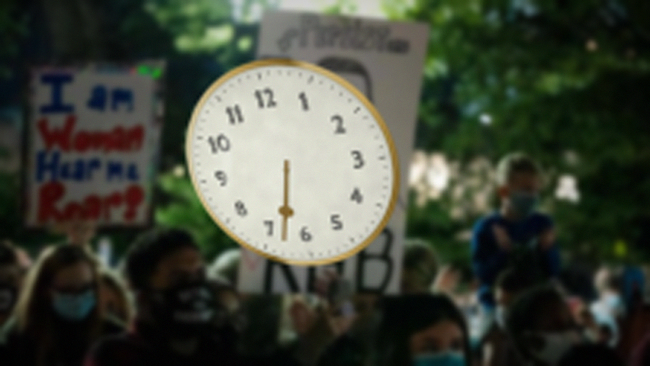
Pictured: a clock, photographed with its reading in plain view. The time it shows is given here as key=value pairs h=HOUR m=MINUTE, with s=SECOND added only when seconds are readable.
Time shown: h=6 m=33
